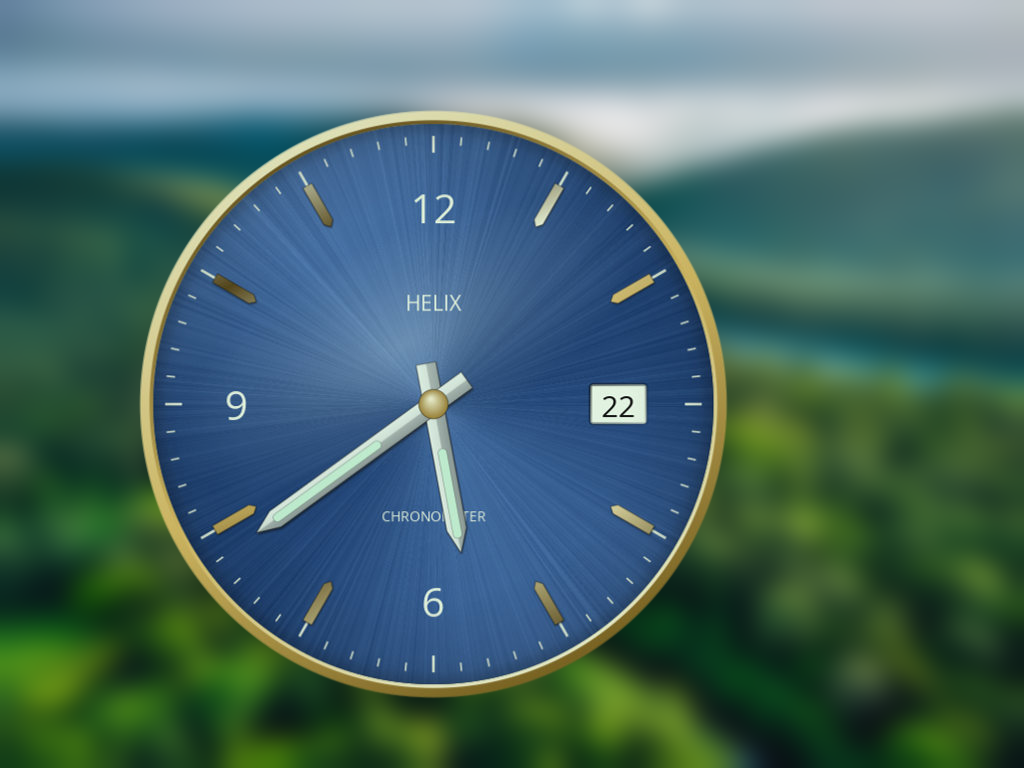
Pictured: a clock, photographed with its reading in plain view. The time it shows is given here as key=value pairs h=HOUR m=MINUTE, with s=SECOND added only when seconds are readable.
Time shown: h=5 m=39
